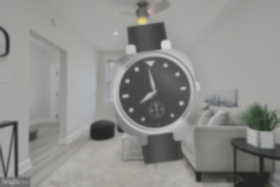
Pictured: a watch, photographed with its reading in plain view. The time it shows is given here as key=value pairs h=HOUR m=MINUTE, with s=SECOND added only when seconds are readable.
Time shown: h=7 m=59
